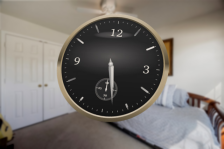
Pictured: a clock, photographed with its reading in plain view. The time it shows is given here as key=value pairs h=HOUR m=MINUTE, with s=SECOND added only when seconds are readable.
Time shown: h=5 m=28
